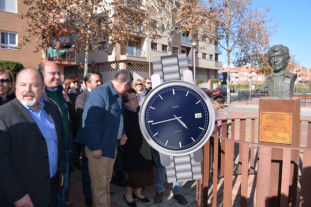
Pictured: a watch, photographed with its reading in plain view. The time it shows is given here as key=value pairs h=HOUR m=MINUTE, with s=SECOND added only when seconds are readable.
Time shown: h=4 m=44
